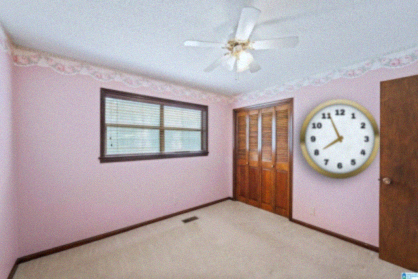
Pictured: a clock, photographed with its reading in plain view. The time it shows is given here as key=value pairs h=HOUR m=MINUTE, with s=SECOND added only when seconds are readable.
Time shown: h=7 m=56
